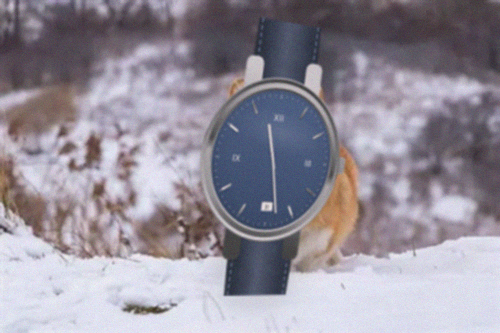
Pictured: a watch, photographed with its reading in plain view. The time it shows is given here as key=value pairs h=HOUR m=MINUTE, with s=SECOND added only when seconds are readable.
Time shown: h=11 m=28
